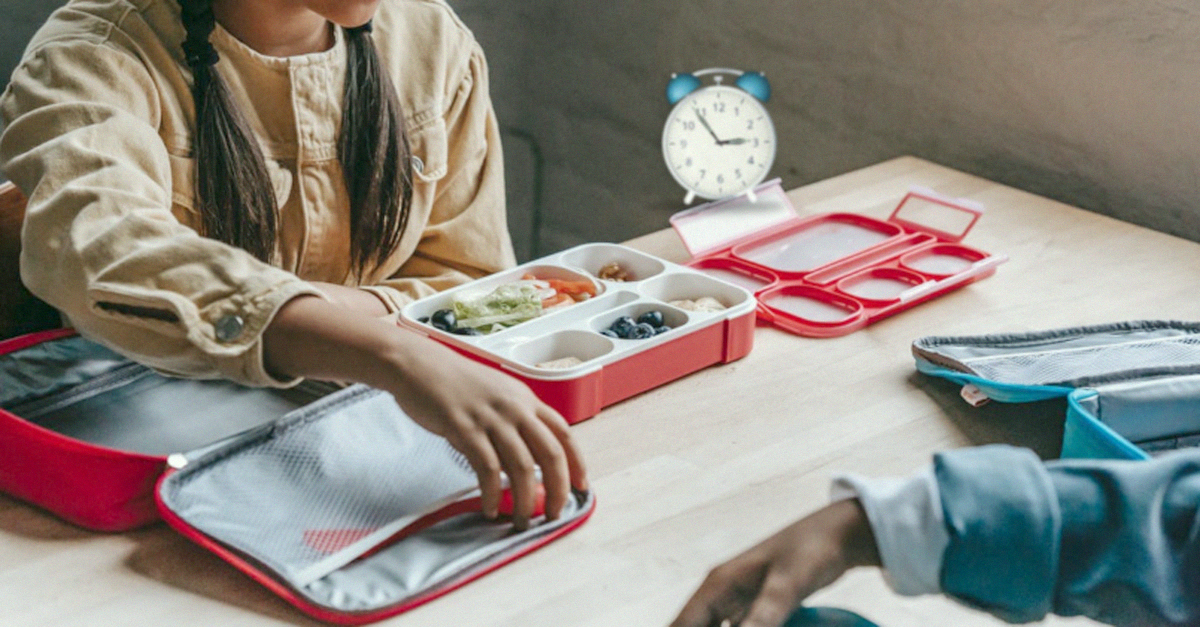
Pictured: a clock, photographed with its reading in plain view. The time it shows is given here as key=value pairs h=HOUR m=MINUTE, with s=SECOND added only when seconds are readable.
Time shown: h=2 m=54
